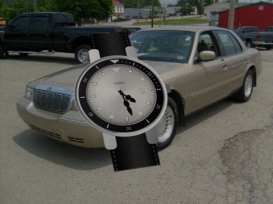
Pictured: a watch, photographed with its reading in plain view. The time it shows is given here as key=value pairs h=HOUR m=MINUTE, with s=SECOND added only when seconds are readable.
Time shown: h=4 m=28
